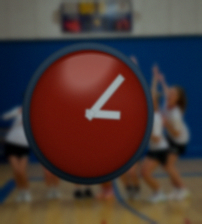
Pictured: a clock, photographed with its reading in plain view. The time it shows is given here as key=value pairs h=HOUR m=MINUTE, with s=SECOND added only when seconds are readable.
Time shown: h=3 m=7
